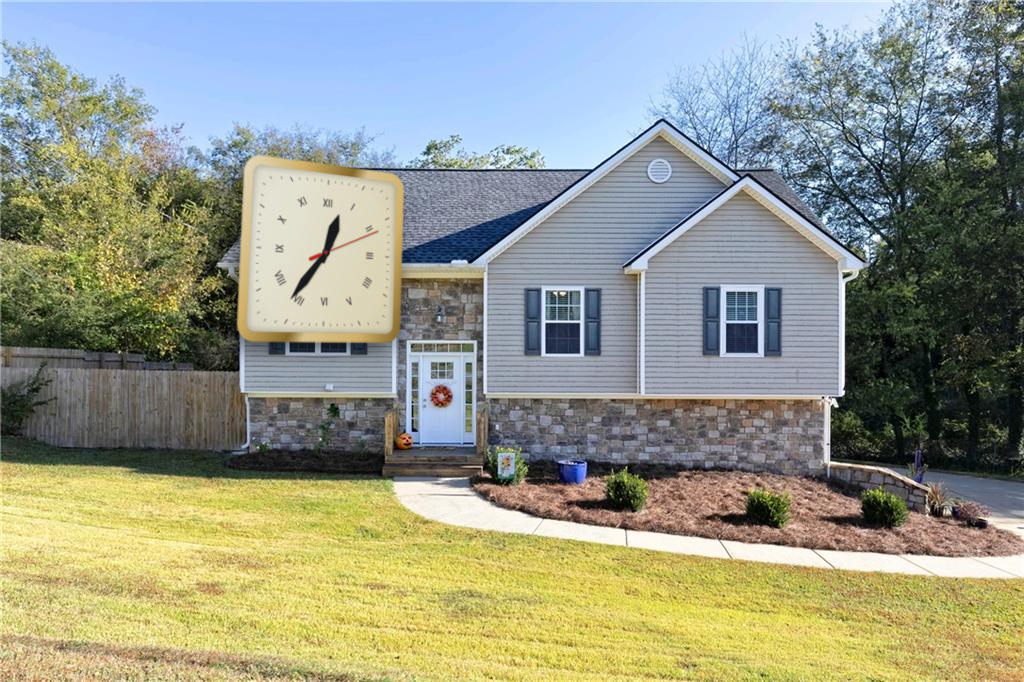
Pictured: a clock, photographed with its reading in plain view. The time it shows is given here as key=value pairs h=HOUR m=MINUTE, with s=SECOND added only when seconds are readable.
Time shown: h=12 m=36 s=11
